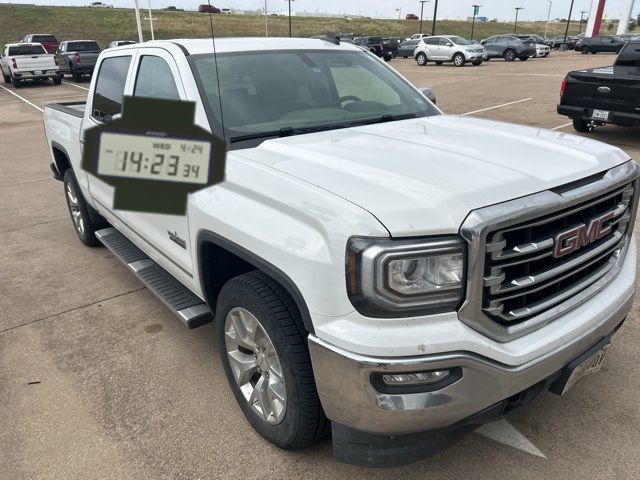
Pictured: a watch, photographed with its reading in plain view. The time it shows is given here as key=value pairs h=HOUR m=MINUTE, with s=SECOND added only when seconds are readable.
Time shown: h=14 m=23 s=34
